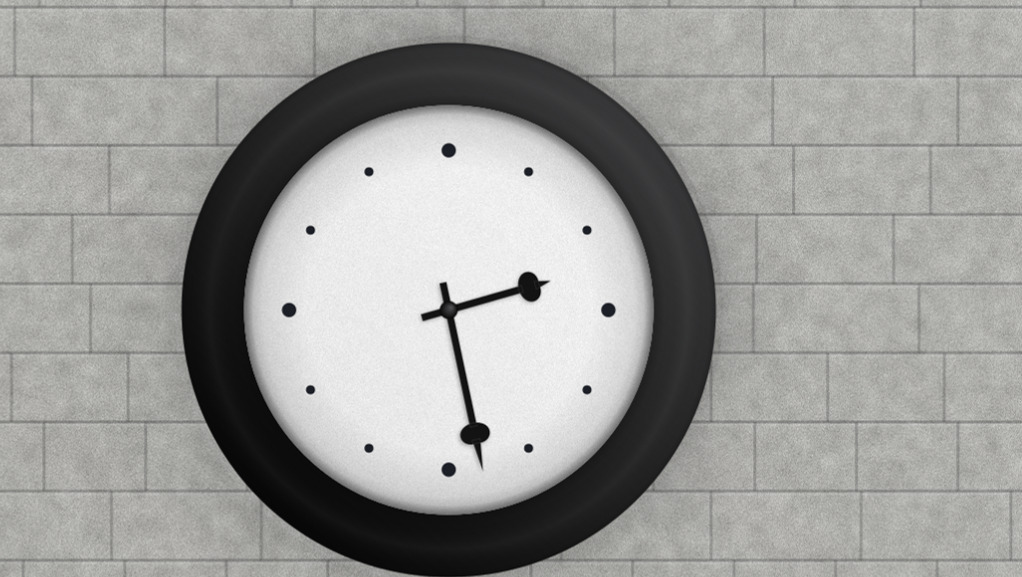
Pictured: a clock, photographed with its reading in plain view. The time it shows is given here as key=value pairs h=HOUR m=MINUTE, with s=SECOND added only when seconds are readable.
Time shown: h=2 m=28
